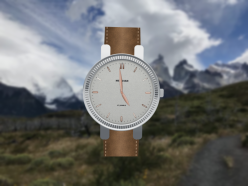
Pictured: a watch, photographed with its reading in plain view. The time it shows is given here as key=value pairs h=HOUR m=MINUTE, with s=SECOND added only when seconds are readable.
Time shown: h=4 m=59
